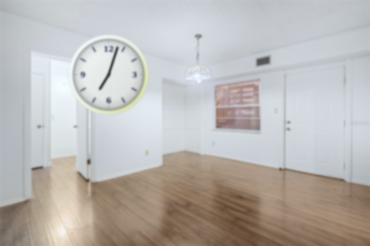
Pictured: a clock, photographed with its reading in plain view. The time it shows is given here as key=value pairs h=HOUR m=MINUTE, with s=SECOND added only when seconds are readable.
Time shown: h=7 m=3
